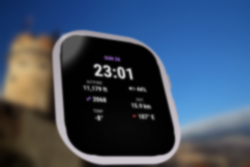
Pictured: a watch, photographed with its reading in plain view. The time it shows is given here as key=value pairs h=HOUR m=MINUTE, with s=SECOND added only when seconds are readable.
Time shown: h=23 m=1
